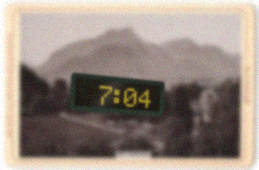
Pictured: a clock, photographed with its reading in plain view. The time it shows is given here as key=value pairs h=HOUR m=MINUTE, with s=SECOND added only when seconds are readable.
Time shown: h=7 m=4
